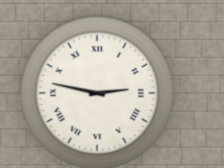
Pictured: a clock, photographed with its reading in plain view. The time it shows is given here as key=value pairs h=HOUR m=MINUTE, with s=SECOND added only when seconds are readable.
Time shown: h=2 m=47
